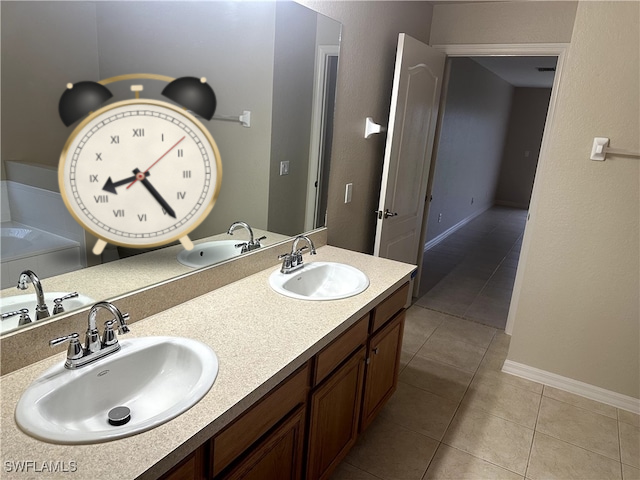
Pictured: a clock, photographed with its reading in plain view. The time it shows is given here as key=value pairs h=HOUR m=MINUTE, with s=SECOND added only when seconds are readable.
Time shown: h=8 m=24 s=8
